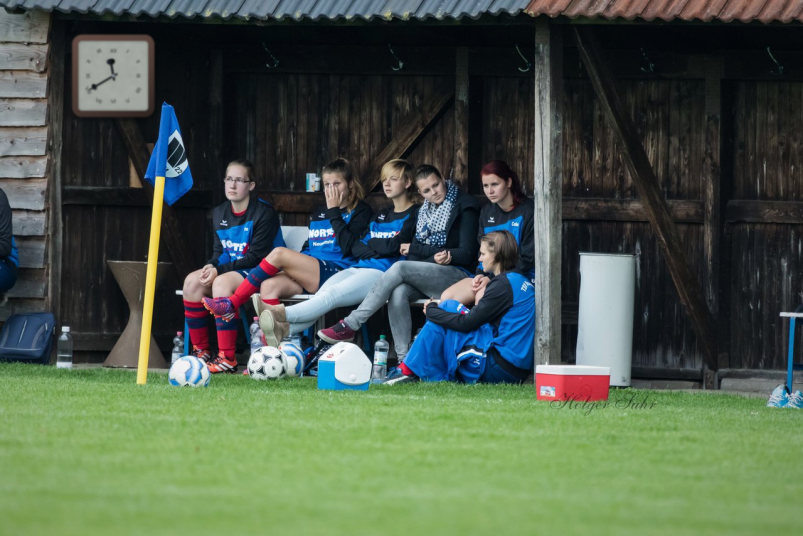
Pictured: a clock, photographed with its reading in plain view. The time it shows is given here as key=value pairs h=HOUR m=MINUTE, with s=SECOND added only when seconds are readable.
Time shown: h=11 m=40
